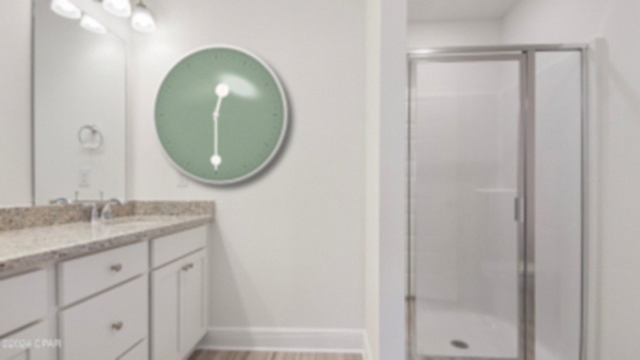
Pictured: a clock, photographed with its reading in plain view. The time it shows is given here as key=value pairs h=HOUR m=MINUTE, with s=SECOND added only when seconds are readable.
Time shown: h=12 m=30
